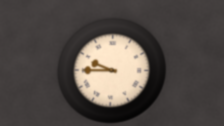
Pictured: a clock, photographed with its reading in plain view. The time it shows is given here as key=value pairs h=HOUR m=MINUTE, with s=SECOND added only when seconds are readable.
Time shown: h=9 m=45
